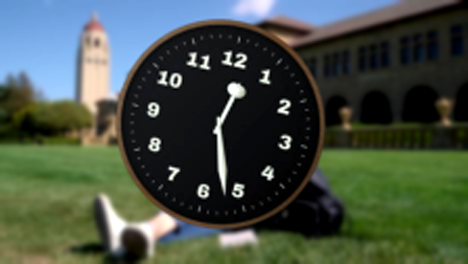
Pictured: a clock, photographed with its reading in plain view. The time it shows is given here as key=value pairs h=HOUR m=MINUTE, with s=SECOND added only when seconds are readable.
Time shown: h=12 m=27
